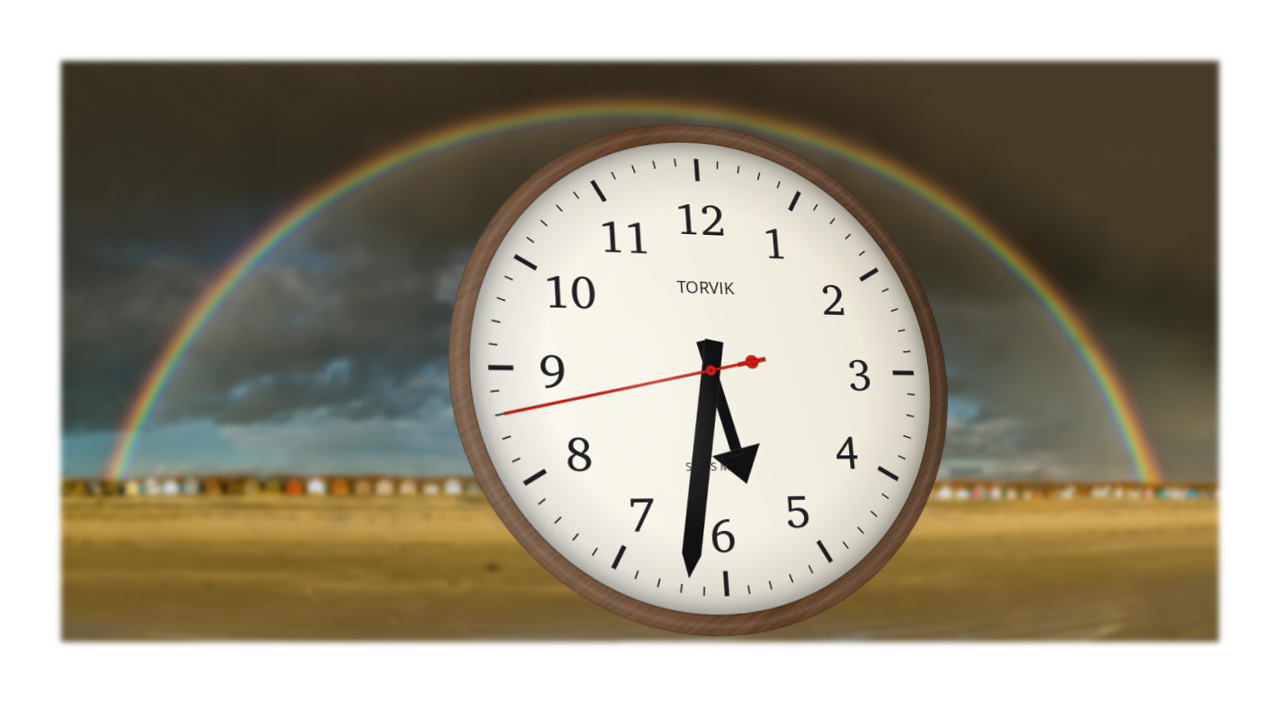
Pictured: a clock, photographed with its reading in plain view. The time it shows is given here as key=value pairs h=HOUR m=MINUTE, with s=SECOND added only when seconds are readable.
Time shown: h=5 m=31 s=43
